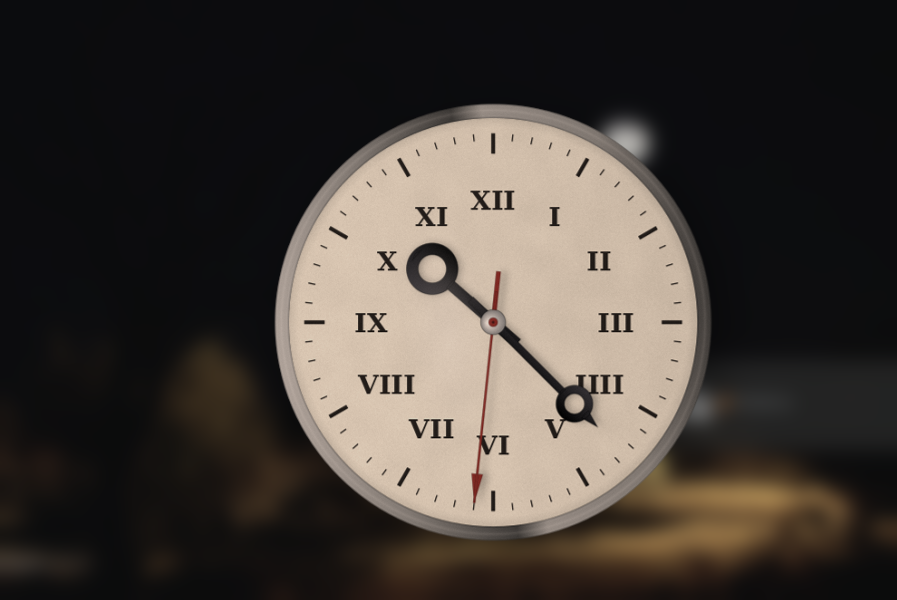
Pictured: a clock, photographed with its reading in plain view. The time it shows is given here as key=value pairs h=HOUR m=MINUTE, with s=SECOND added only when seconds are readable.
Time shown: h=10 m=22 s=31
